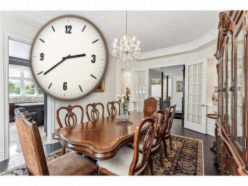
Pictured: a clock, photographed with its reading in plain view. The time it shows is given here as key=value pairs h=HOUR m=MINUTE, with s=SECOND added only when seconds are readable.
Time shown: h=2 m=39
